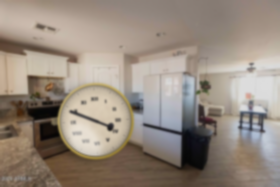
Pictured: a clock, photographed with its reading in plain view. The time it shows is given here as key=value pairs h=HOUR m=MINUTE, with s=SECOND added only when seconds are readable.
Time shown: h=3 m=49
